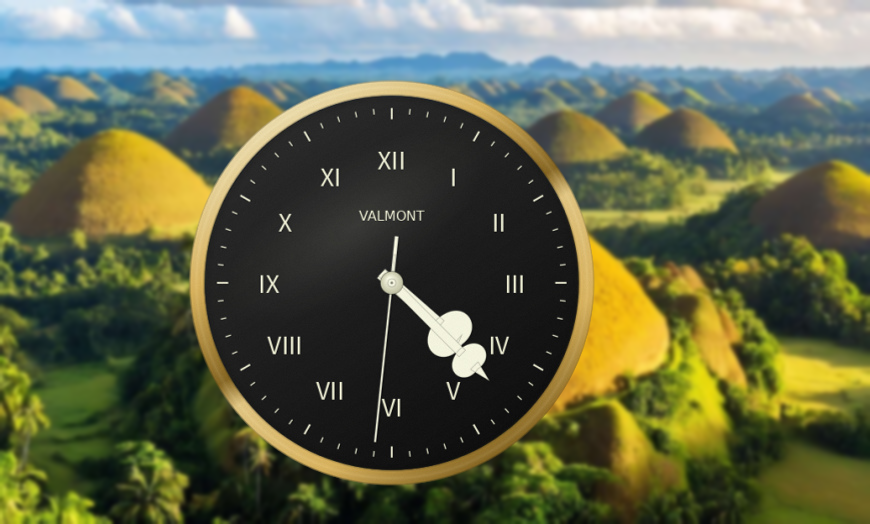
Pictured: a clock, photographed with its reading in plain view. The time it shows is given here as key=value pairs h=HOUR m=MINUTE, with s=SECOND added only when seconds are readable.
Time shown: h=4 m=22 s=31
